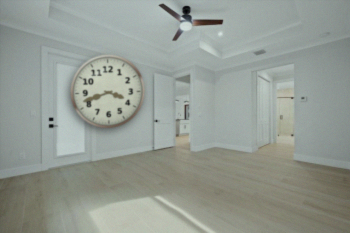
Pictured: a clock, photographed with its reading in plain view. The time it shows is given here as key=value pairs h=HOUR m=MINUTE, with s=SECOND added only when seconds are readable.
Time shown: h=3 m=42
